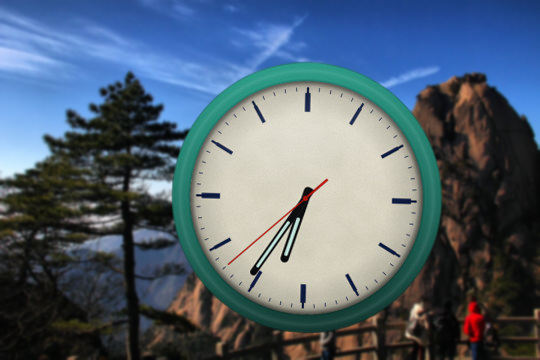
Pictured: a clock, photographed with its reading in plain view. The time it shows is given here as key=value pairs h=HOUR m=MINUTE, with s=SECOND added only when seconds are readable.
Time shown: h=6 m=35 s=38
